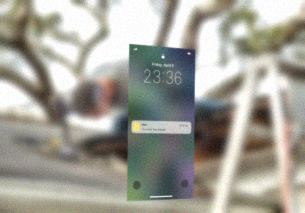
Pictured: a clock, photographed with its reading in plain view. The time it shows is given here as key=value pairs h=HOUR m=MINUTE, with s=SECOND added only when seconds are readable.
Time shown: h=23 m=36
